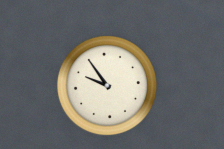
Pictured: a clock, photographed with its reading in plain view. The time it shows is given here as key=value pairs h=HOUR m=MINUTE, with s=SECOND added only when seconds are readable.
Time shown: h=9 m=55
